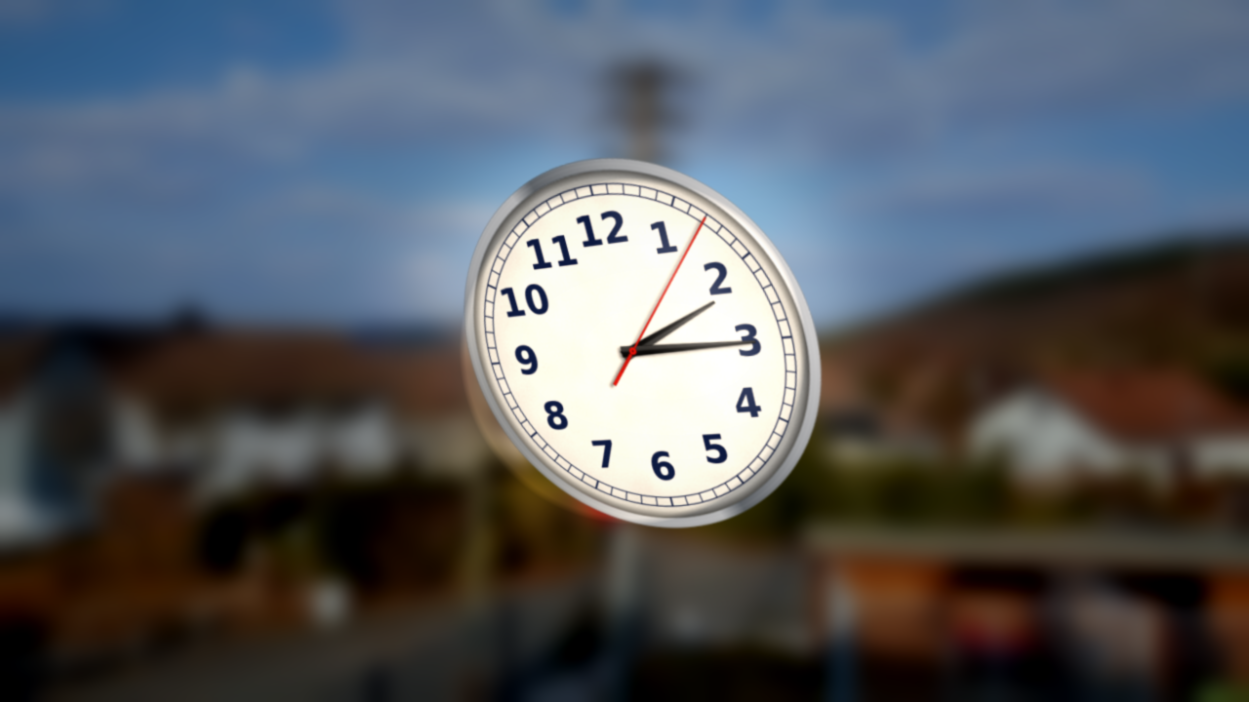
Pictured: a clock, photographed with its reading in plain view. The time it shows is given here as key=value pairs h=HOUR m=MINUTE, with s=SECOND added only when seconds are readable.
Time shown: h=2 m=15 s=7
